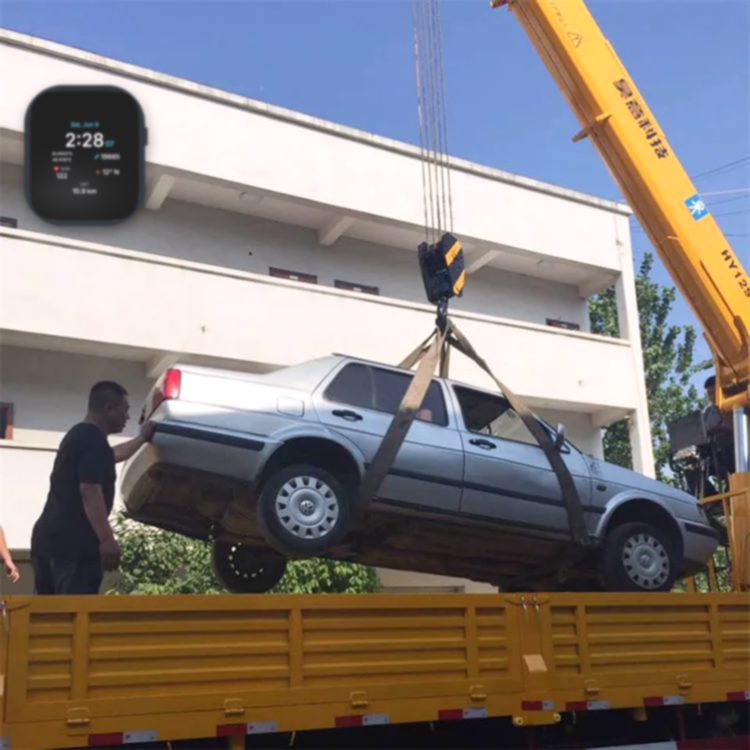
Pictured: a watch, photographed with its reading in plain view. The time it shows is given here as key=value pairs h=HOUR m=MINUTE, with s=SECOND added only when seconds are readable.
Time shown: h=2 m=28
